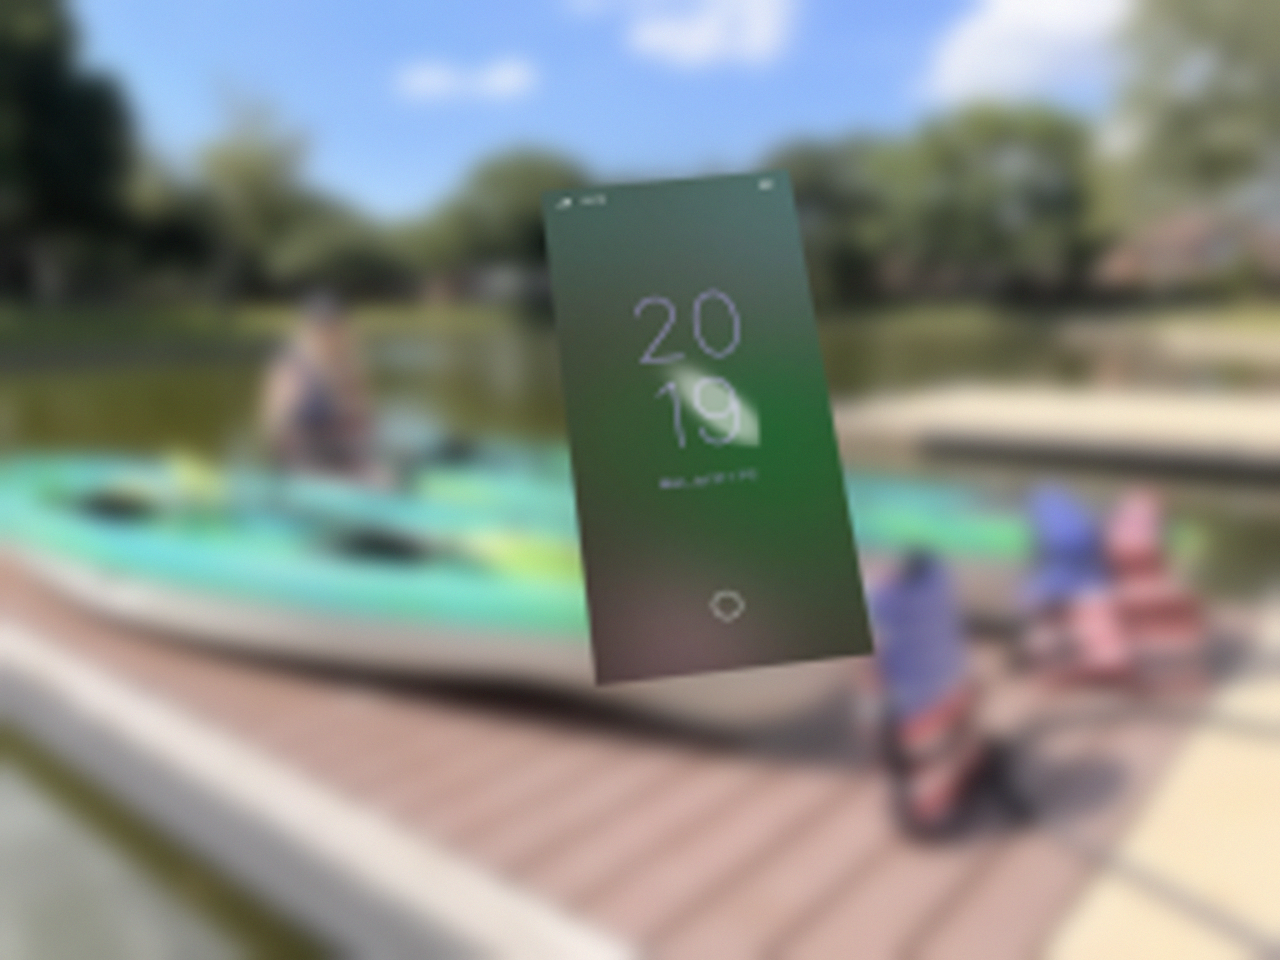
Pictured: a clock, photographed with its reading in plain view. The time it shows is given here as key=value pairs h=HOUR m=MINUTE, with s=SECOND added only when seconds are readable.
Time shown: h=20 m=19
